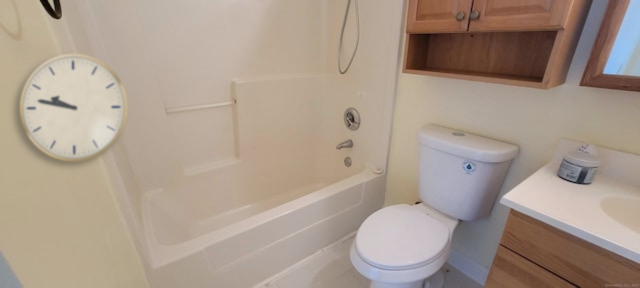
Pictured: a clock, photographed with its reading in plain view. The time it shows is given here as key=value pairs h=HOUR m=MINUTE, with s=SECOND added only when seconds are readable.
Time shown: h=9 m=47
